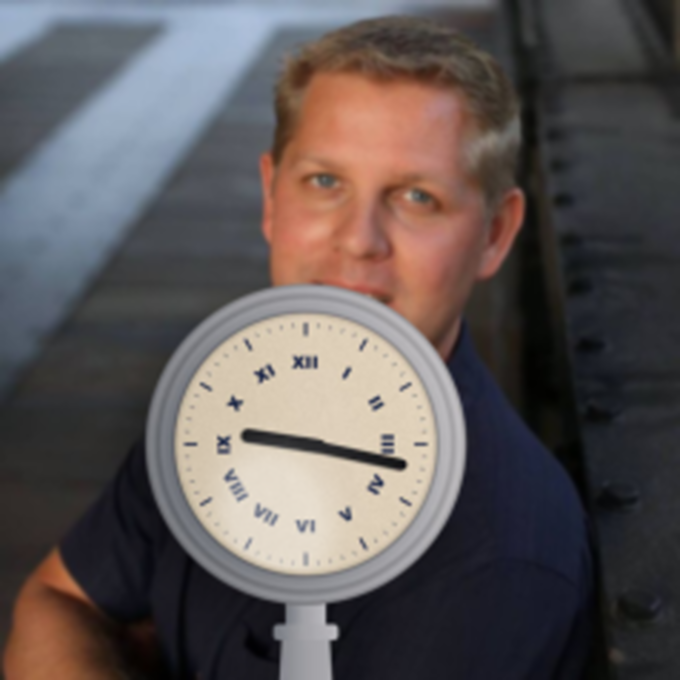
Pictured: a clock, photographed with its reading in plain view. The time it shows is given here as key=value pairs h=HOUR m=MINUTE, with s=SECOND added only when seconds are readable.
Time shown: h=9 m=17
